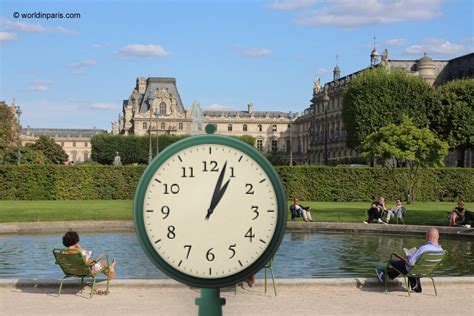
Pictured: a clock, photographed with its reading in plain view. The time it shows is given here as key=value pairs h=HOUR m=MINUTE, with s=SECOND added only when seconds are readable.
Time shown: h=1 m=3
